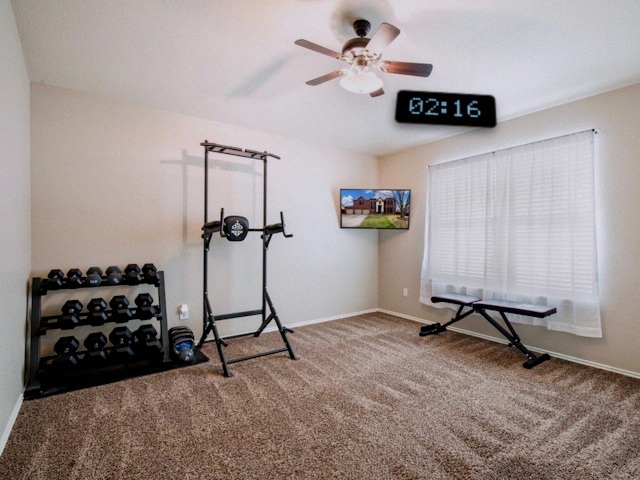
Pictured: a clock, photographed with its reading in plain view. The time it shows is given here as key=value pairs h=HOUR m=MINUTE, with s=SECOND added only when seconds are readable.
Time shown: h=2 m=16
